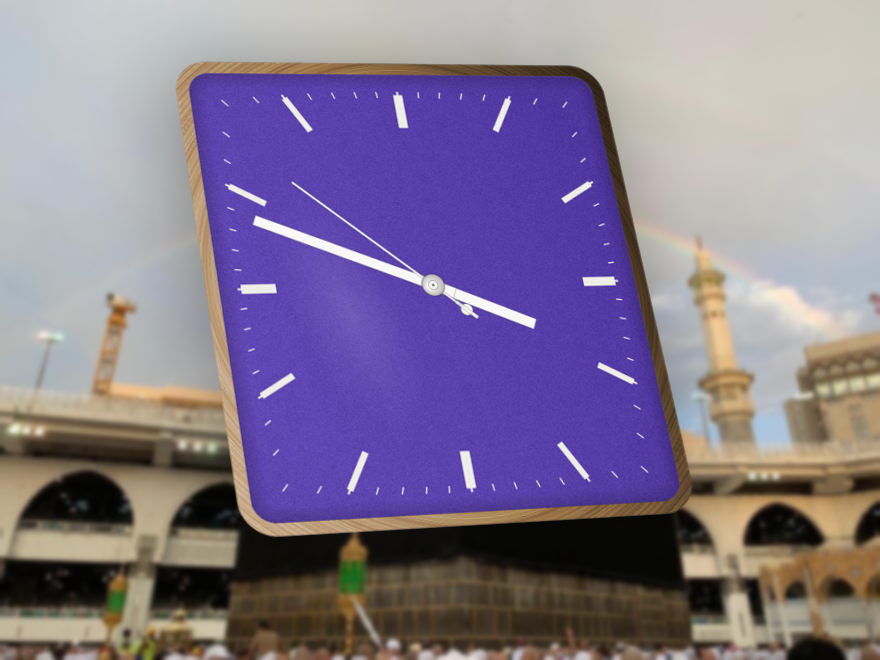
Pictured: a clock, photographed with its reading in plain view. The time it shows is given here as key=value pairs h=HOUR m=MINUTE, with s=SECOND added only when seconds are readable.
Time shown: h=3 m=48 s=52
